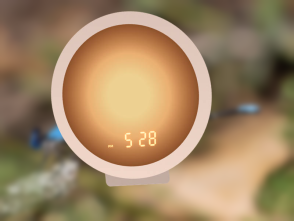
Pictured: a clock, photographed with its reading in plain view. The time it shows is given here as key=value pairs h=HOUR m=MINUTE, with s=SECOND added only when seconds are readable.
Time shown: h=5 m=28
